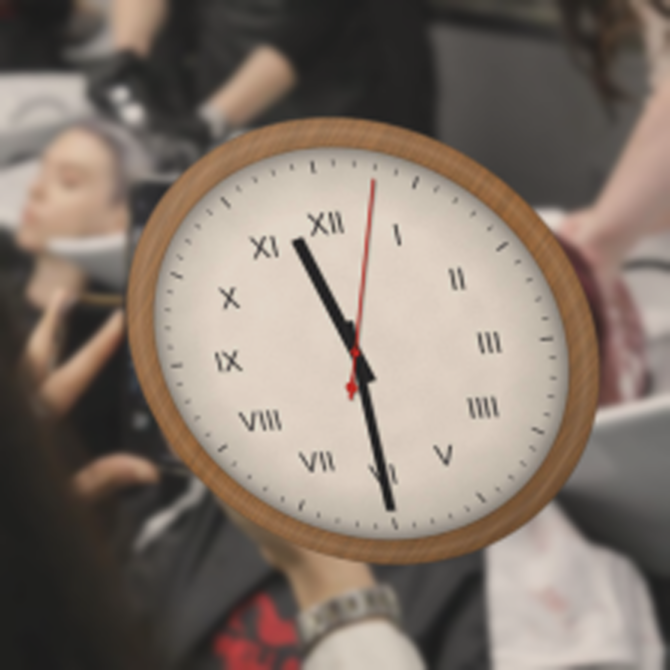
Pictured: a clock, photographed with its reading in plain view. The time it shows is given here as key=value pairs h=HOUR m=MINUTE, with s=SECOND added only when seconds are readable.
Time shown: h=11 m=30 s=3
